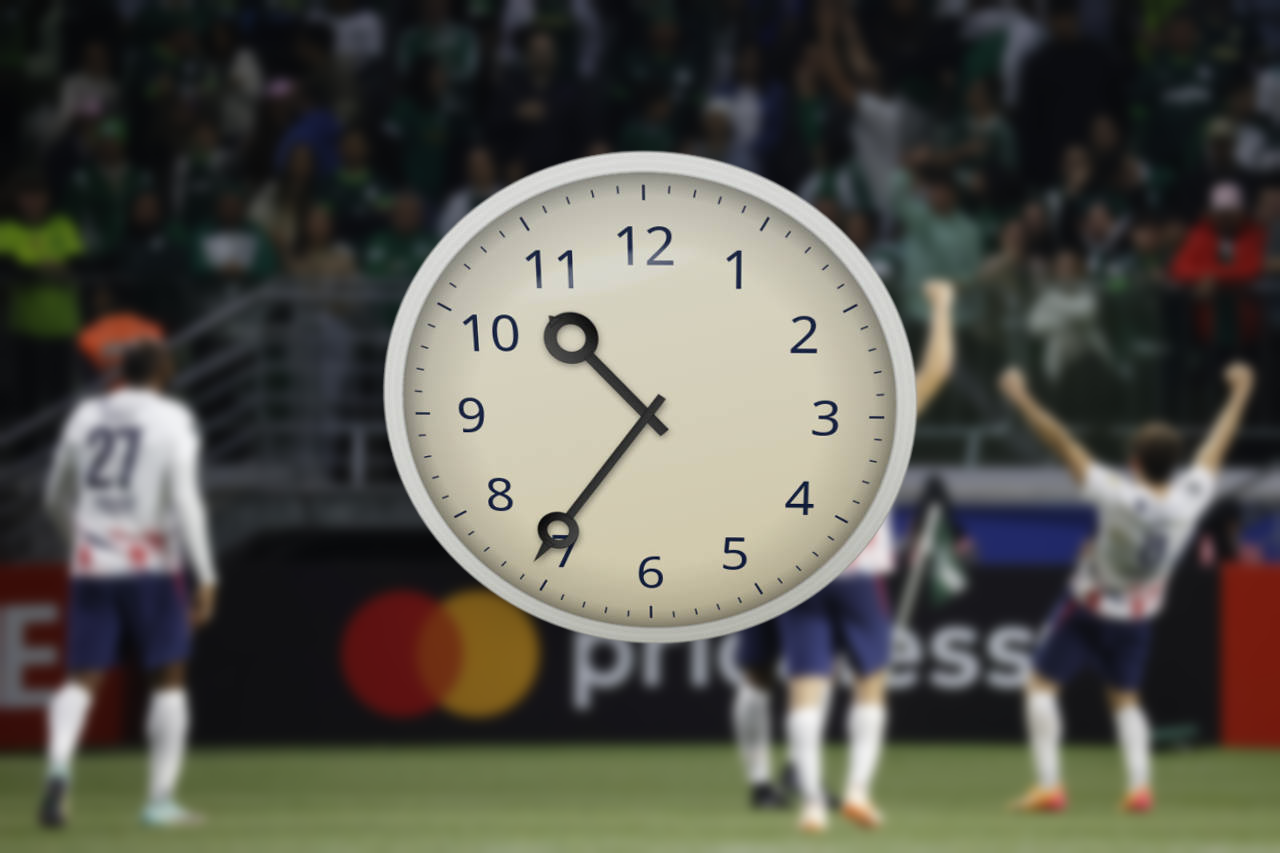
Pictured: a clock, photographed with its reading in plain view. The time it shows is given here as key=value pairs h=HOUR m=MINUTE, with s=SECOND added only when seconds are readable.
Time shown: h=10 m=36
